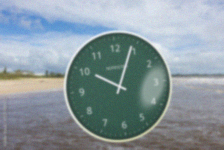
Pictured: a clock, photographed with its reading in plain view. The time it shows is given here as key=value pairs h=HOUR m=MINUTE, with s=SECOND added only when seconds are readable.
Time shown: h=10 m=4
